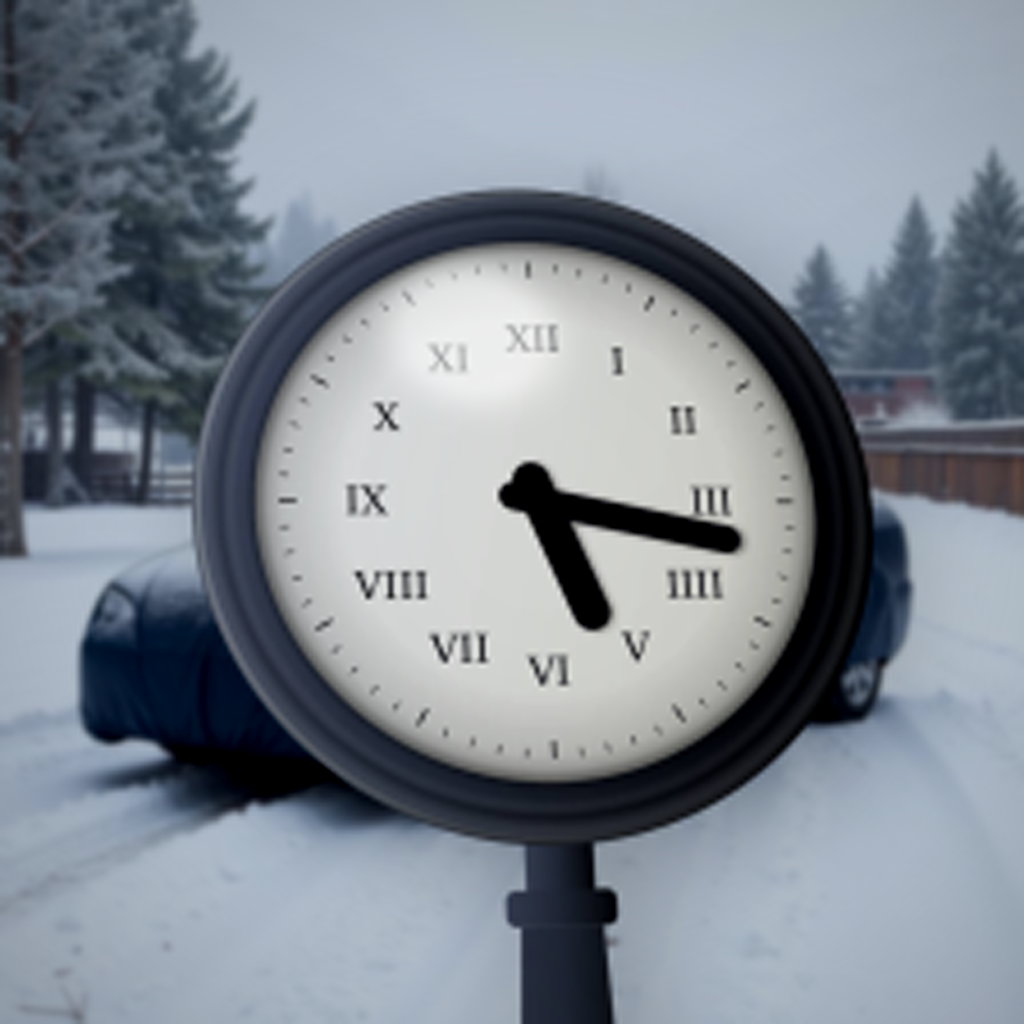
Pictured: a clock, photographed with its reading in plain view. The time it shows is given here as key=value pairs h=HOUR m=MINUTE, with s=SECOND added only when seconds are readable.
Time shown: h=5 m=17
